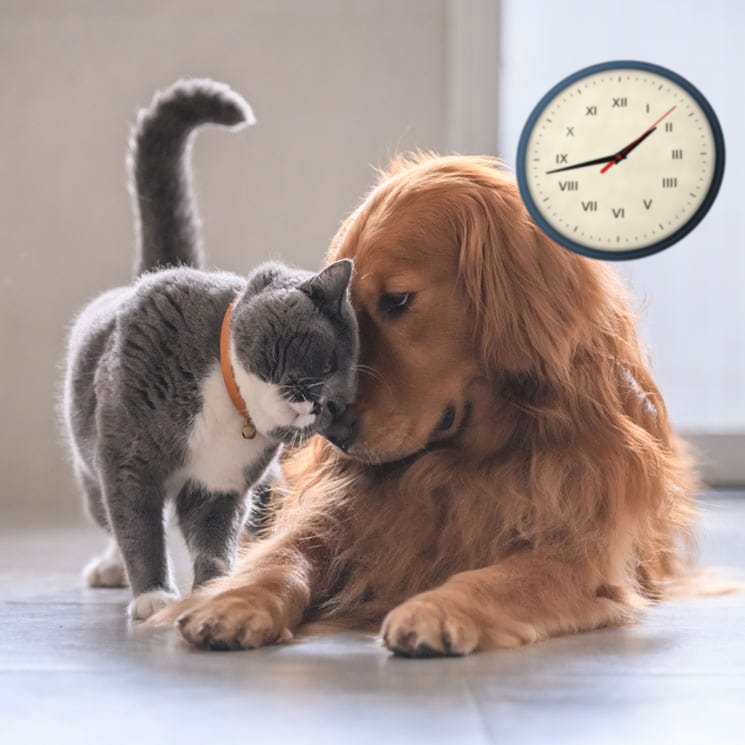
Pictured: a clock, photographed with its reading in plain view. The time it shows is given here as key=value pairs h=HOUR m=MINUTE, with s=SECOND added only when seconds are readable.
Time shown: h=1 m=43 s=8
